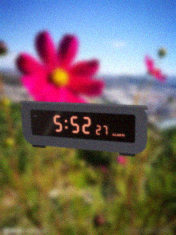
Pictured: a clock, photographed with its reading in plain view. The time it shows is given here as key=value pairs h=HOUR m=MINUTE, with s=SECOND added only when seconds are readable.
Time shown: h=5 m=52 s=27
